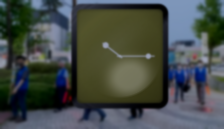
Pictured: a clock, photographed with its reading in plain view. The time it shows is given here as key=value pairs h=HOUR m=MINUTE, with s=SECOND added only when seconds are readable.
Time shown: h=10 m=15
